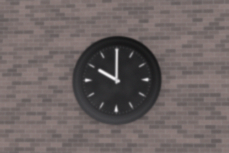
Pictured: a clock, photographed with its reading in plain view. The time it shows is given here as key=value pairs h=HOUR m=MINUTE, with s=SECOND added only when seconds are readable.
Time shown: h=10 m=0
